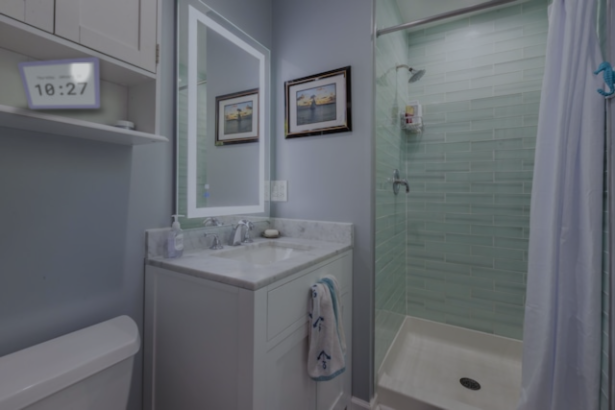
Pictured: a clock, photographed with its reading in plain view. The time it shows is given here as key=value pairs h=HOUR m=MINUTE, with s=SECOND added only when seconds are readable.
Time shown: h=10 m=27
